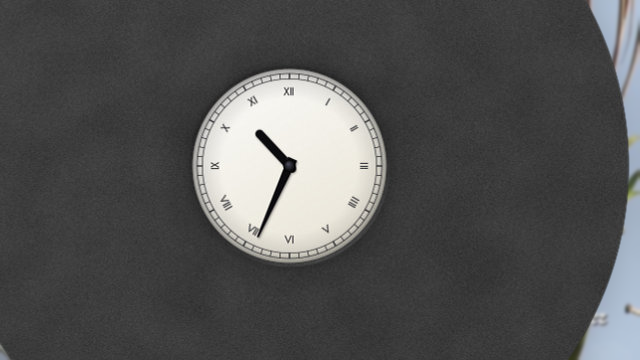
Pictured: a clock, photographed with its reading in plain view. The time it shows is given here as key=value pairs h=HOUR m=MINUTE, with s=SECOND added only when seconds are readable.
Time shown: h=10 m=34
